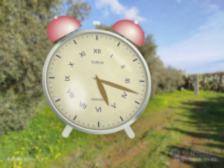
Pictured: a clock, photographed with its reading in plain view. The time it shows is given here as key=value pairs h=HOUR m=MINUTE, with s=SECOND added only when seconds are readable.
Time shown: h=5 m=18
